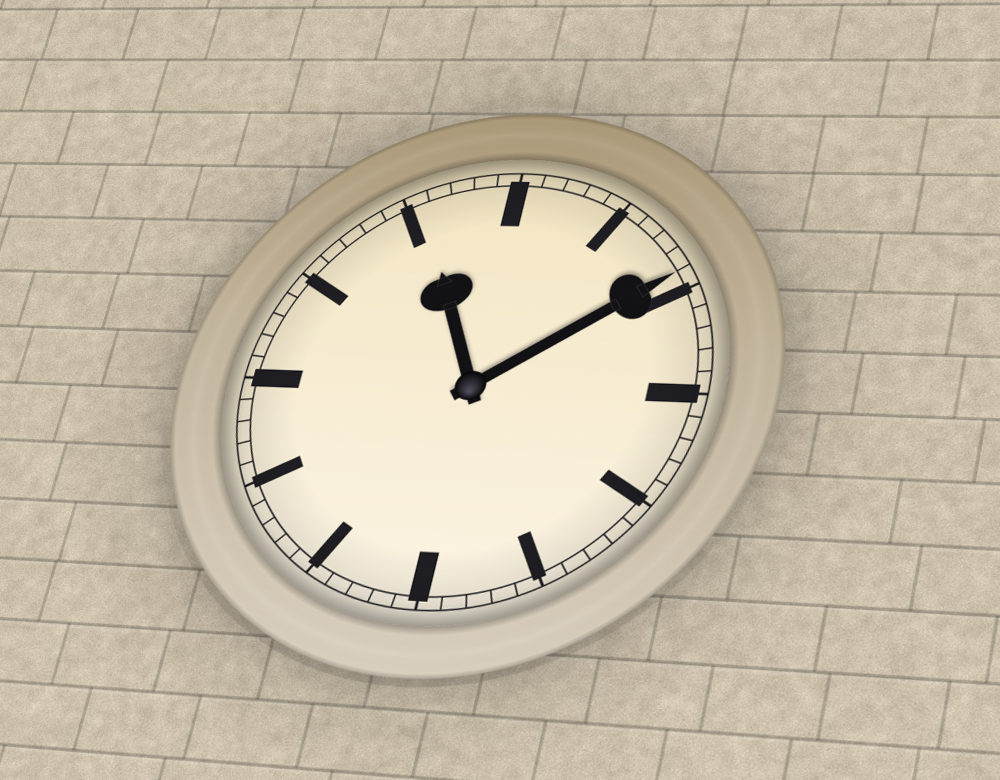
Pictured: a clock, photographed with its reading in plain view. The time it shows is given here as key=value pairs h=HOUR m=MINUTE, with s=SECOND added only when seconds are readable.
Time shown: h=11 m=9
